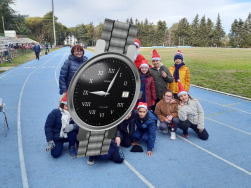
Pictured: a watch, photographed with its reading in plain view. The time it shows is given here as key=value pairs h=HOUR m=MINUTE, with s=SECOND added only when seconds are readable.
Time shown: h=9 m=3
